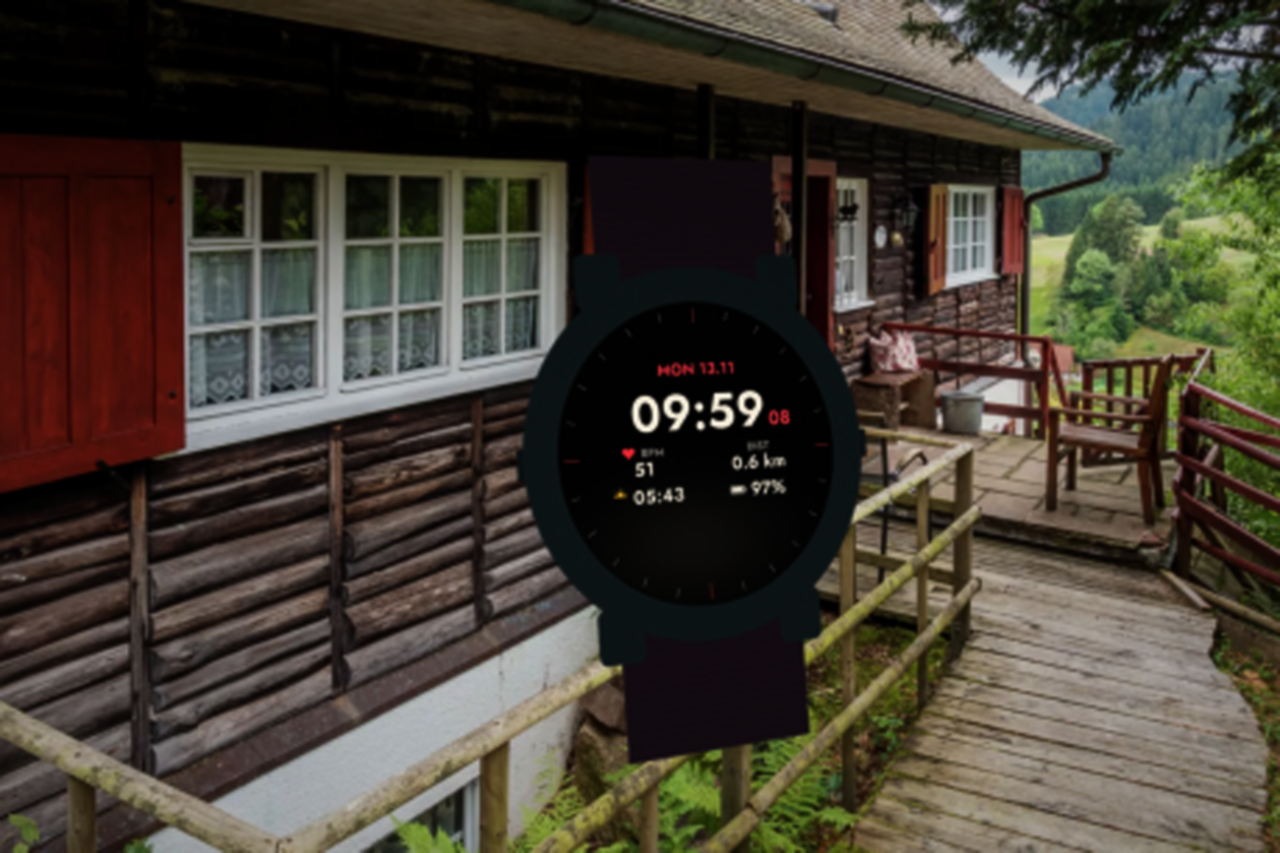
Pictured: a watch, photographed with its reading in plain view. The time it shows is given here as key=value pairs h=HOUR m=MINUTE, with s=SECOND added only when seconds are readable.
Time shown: h=9 m=59
